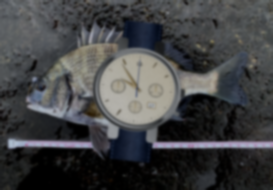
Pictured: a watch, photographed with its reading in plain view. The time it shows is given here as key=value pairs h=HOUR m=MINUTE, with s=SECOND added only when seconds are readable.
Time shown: h=9 m=54
